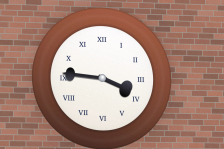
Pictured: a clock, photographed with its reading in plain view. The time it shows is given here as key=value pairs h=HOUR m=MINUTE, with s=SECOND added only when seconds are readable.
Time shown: h=3 m=46
